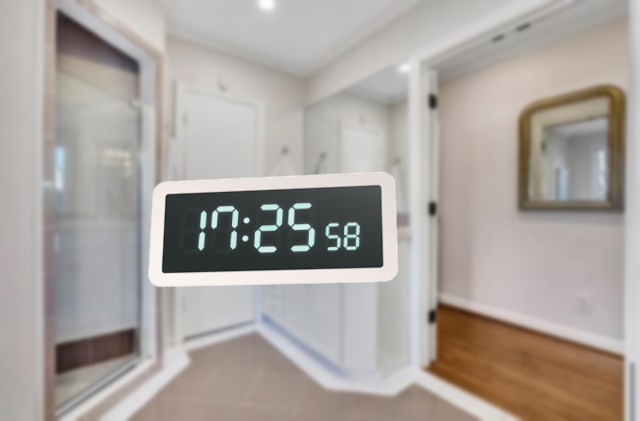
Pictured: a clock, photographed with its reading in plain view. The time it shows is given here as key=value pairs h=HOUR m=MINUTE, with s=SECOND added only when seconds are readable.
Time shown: h=17 m=25 s=58
